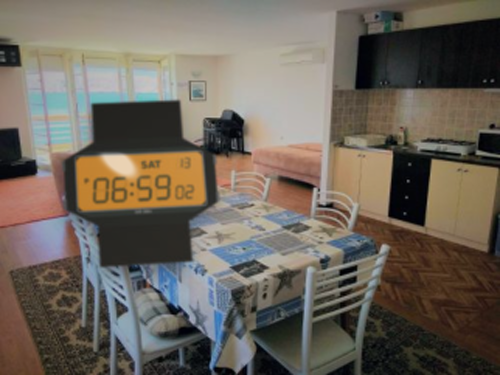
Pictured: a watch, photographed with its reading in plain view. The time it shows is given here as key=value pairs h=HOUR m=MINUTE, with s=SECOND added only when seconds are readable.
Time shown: h=6 m=59 s=2
